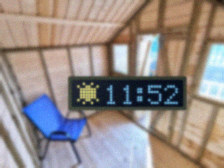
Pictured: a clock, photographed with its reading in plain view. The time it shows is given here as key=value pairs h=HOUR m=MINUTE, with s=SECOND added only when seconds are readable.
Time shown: h=11 m=52
